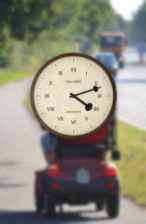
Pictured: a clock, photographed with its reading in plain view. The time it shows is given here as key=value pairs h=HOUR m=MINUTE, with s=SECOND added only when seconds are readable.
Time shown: h=4 m=12
